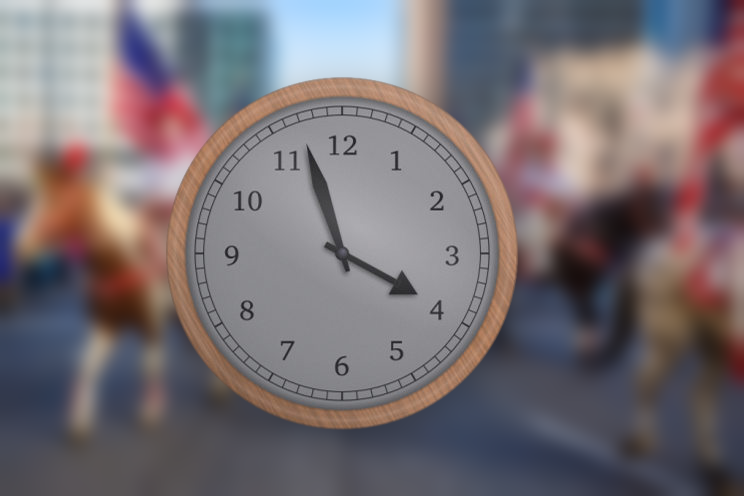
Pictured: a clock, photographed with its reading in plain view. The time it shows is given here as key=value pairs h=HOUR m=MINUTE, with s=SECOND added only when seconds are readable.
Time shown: h=3 m=57
